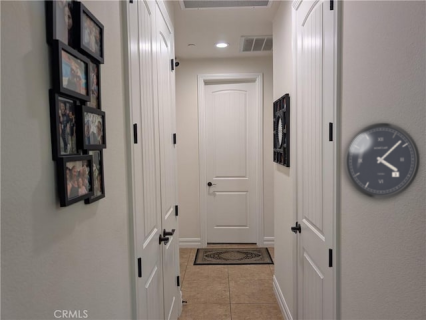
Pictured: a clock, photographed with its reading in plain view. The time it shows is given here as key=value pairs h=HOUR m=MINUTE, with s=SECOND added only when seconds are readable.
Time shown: h=4 m=8
